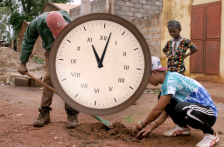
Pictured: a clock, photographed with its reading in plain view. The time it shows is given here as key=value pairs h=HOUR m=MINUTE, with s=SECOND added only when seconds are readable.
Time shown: h=11 m=2
